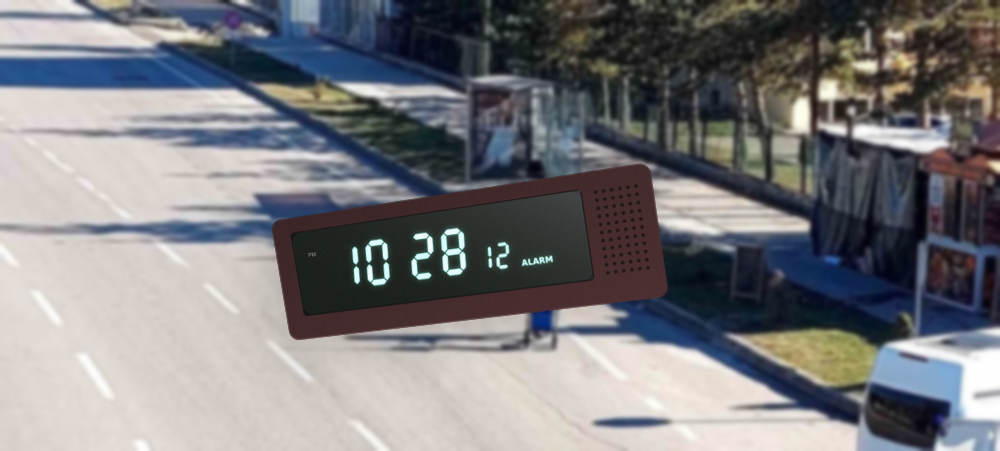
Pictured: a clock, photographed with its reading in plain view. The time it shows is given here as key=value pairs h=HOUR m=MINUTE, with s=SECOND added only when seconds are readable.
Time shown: h=10 m=28 s=12
